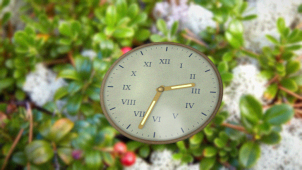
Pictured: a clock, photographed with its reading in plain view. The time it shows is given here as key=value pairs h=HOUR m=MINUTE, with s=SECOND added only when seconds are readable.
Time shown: h=2 m=33
